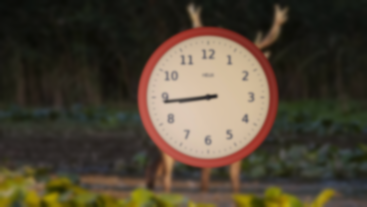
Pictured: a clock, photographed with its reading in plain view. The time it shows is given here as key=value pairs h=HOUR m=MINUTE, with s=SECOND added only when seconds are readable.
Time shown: h=8 m=44
